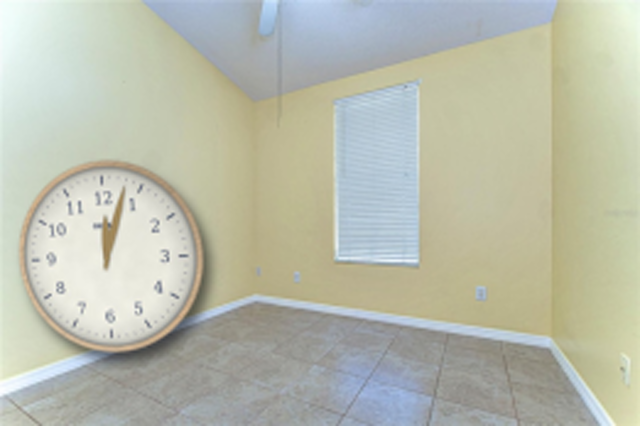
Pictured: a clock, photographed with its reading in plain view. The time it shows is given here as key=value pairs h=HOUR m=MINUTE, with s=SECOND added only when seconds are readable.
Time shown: h=12 m=3
